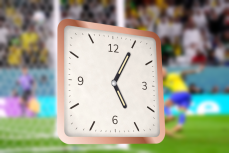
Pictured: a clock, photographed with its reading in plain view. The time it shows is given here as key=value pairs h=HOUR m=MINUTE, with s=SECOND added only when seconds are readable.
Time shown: h=5 m=5
